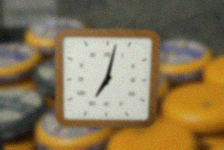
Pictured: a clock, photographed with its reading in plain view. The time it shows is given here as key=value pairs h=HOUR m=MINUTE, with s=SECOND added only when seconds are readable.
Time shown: h=7 m=2
